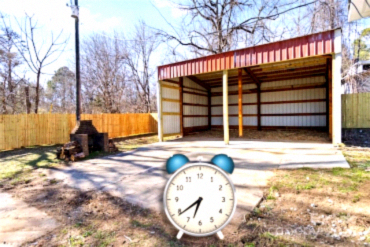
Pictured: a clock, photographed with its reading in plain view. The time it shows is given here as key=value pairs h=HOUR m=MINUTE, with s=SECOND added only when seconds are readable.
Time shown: h=6 m=39
